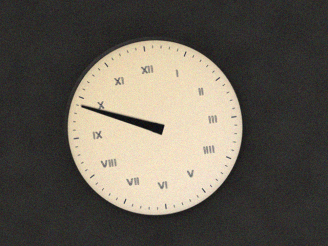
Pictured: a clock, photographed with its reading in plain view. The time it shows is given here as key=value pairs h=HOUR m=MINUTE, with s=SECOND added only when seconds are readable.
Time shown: h=9 m=49
